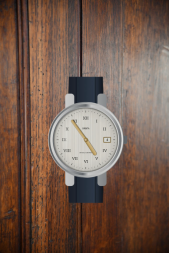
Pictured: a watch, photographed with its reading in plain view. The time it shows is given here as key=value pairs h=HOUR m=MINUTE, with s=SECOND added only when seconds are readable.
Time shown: h=4 m=54
